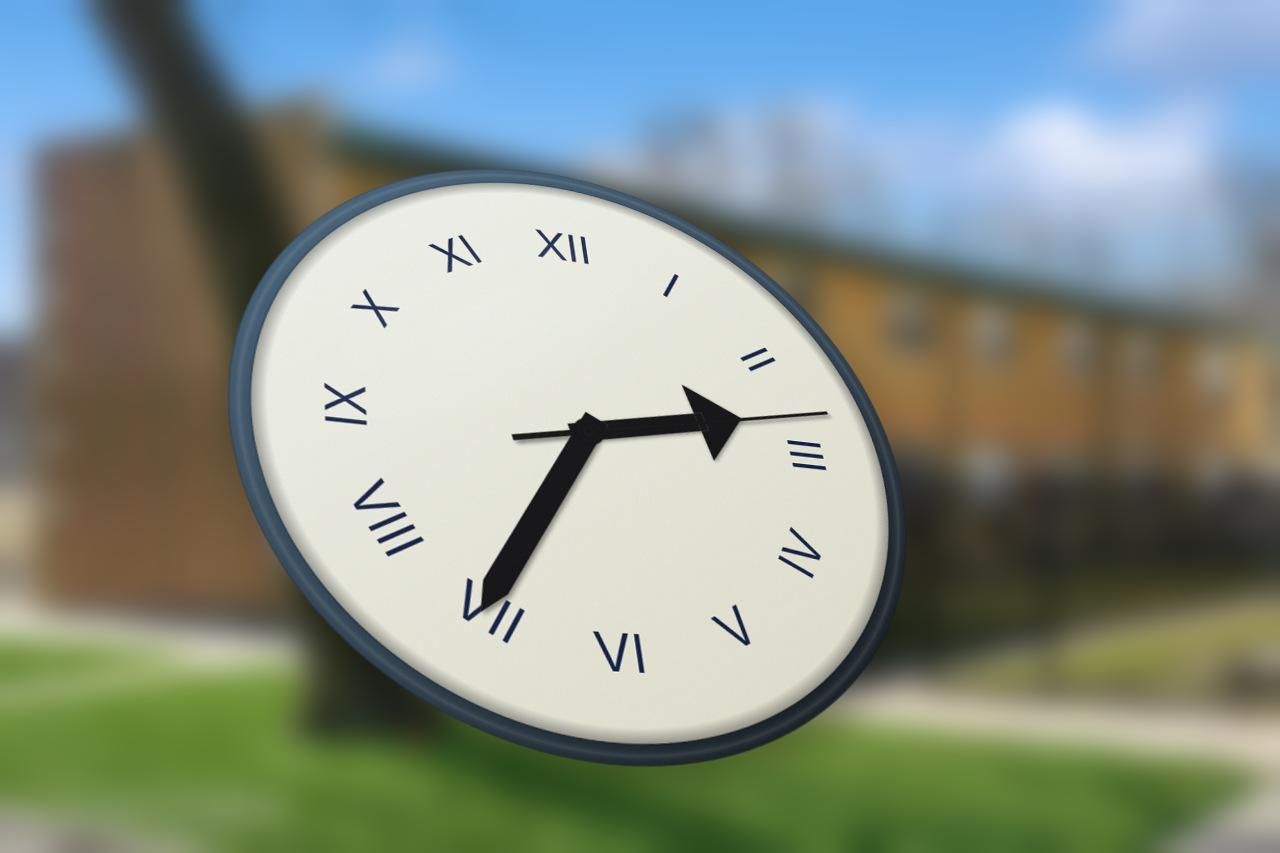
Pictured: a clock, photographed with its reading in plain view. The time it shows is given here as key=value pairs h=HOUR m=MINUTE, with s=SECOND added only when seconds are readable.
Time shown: h=2 m=35 s=13
